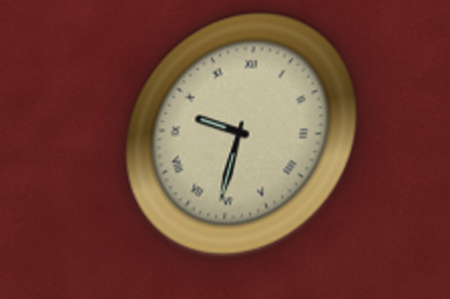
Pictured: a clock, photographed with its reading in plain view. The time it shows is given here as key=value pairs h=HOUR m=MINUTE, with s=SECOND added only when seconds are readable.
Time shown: h=9 m=31
